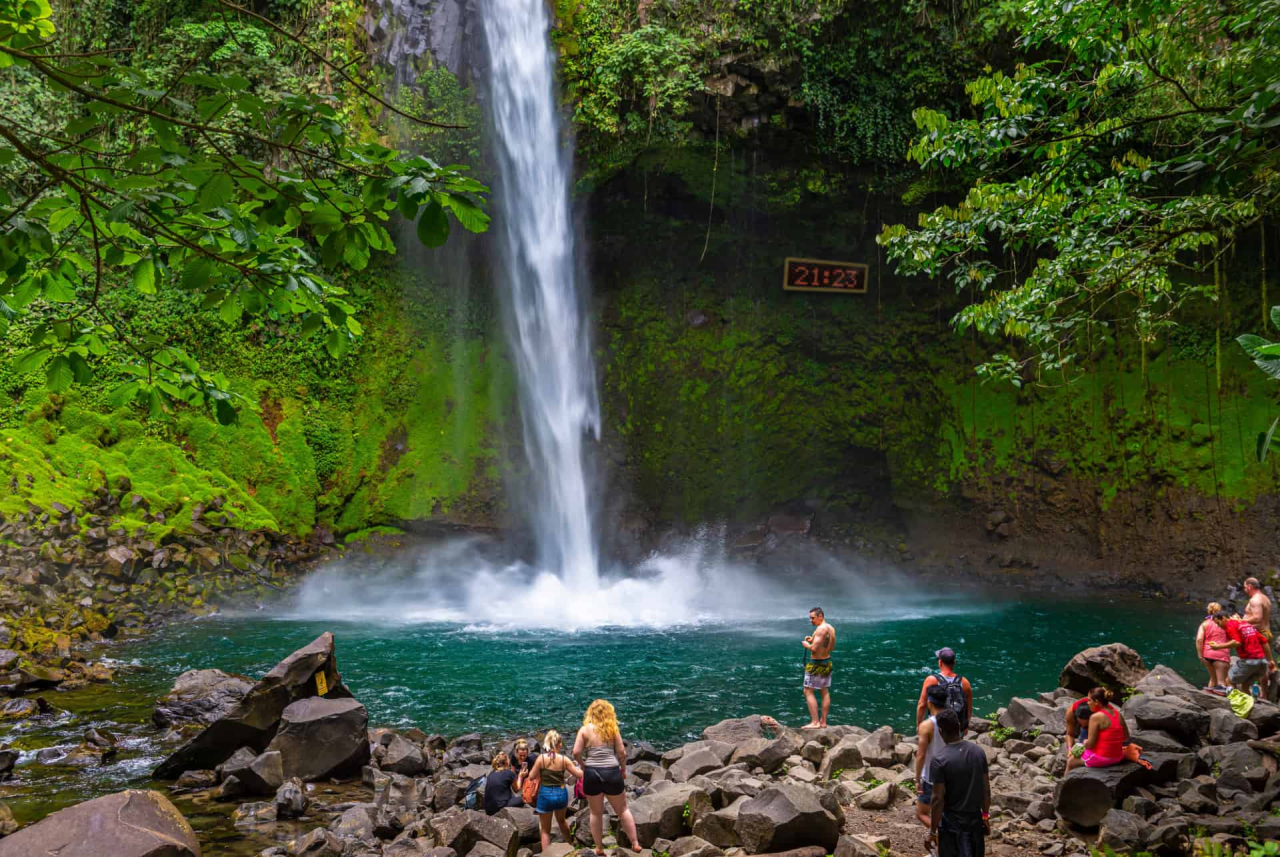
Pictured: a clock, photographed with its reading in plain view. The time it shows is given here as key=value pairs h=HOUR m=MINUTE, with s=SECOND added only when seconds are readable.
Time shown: h=21 m=23
